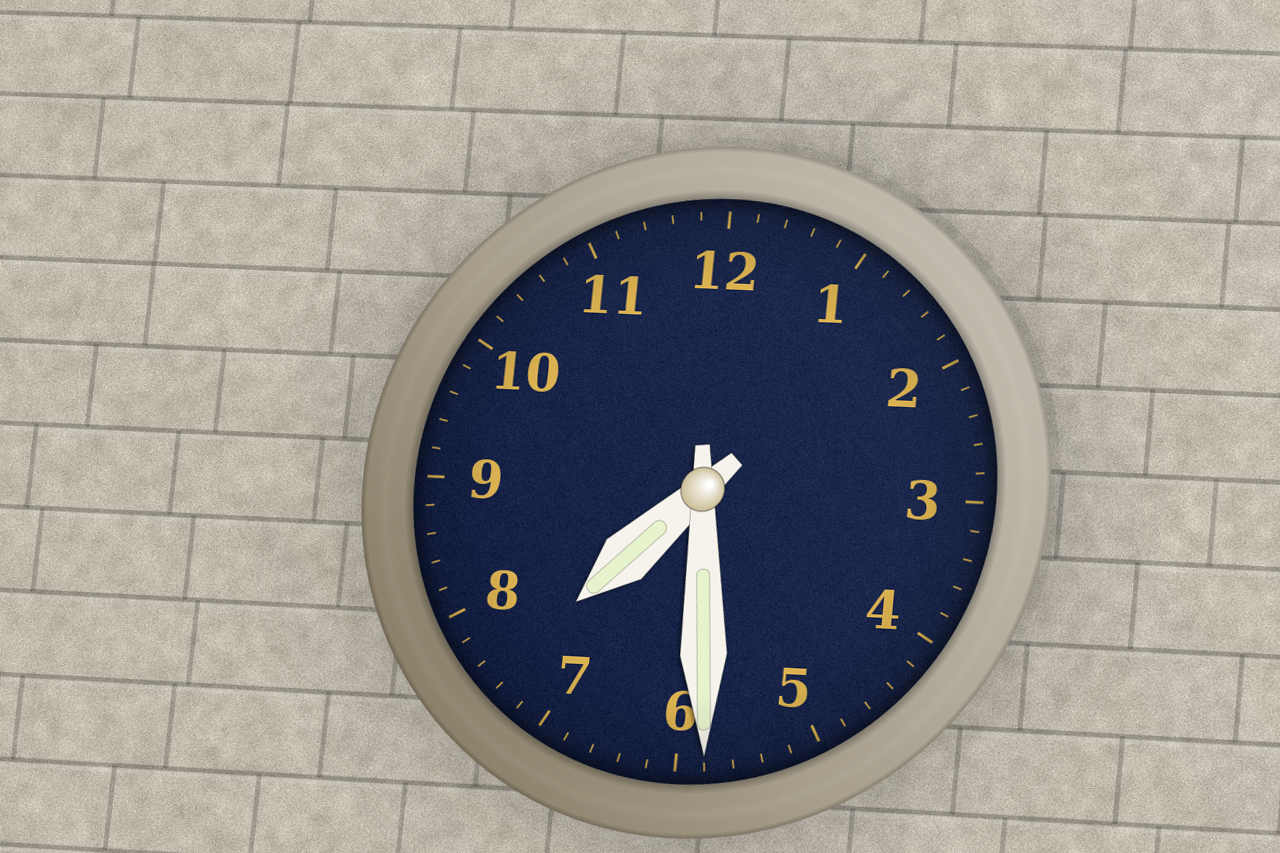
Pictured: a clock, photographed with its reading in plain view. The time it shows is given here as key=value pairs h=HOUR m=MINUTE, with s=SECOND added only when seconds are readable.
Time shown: h=7 m=29
